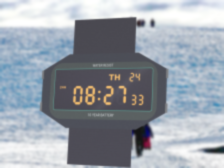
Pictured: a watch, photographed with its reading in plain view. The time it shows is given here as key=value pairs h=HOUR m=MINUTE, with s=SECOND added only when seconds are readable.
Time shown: h=8 m=27 s=33
